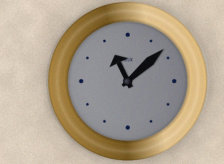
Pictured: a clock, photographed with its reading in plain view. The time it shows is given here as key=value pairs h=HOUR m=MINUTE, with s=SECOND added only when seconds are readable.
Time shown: h=11 m=8
